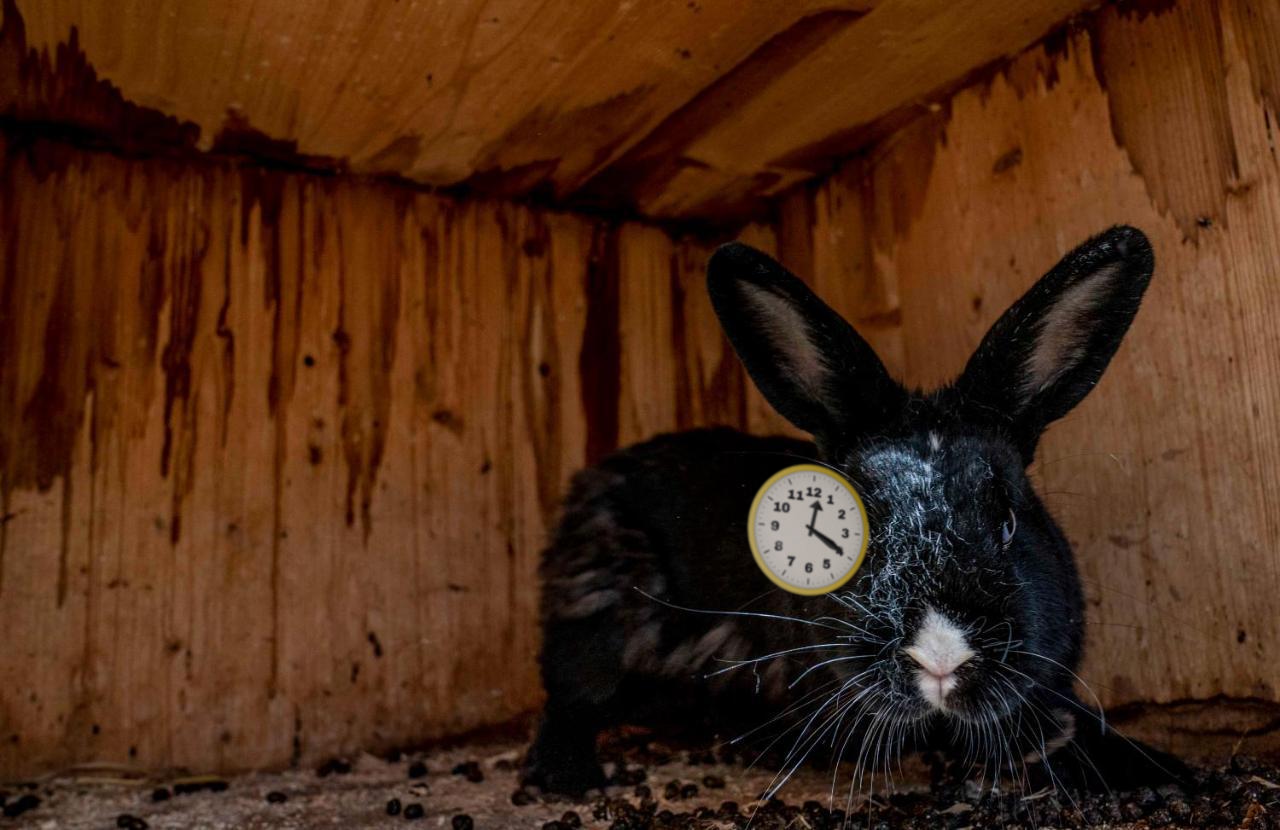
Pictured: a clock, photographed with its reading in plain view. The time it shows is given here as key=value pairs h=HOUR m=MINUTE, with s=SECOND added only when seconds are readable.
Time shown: h=12 m=20
